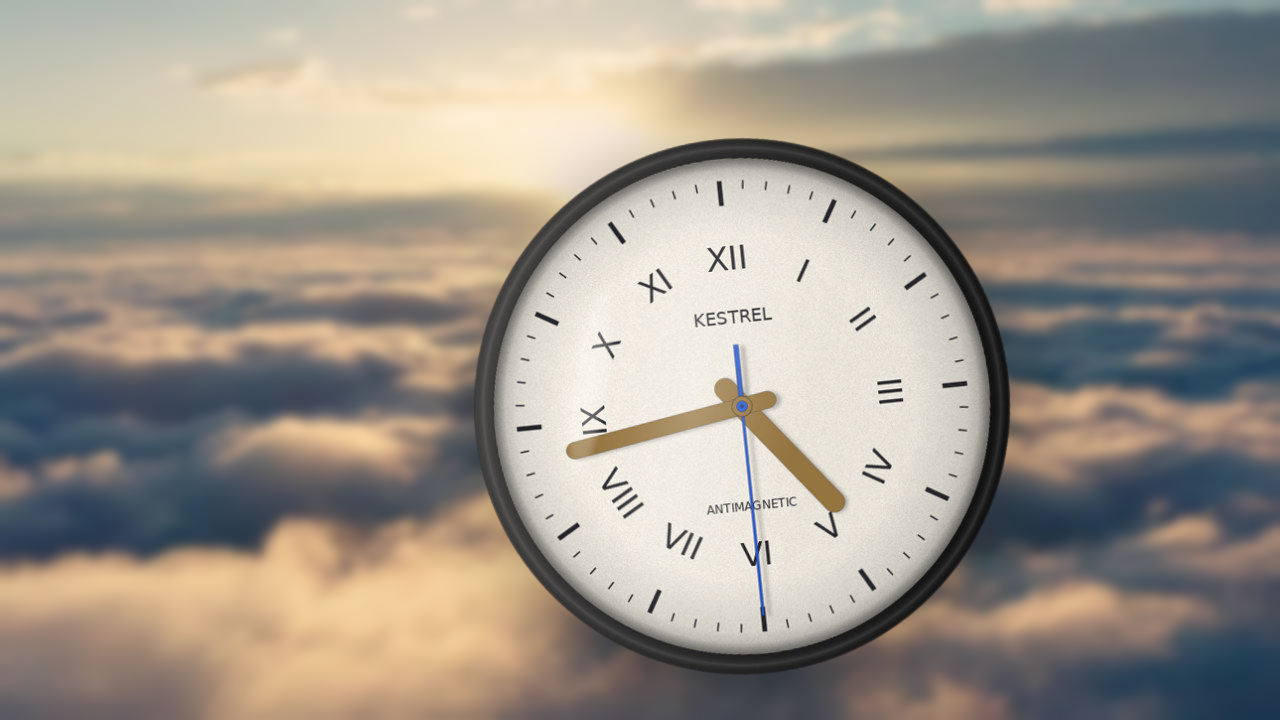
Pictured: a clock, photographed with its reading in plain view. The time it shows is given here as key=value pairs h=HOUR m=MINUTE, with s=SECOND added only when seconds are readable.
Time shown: h=4 m=43 s=30
